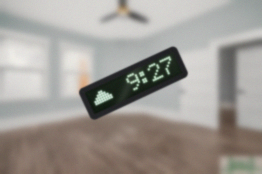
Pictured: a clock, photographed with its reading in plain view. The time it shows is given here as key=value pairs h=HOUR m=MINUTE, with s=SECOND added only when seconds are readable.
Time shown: h=9 m=27
